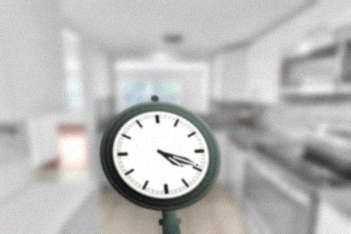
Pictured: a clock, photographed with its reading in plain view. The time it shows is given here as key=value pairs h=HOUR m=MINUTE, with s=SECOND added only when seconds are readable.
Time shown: h=4 m=19
